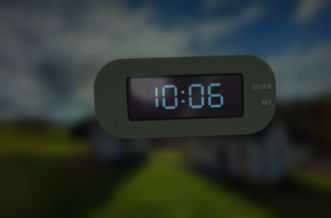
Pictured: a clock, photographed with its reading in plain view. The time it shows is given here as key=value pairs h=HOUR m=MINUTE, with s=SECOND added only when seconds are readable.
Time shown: h=10 m=6
